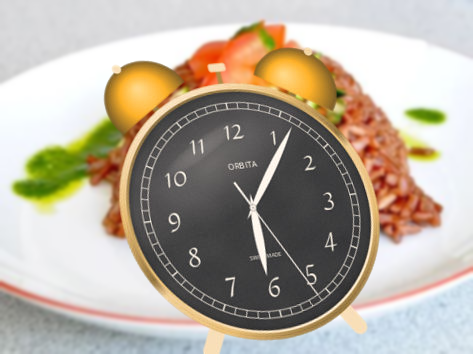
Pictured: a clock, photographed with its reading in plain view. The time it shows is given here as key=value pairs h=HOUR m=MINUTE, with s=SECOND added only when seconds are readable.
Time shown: h=6 m=6 s=26
